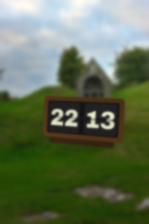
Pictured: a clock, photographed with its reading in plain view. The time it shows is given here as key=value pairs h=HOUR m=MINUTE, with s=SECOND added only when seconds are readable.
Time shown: h=22 m=13
